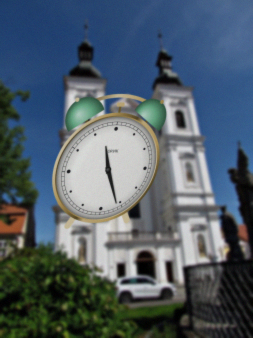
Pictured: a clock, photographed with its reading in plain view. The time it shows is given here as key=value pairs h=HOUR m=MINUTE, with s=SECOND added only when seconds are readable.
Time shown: h=11 m=26
